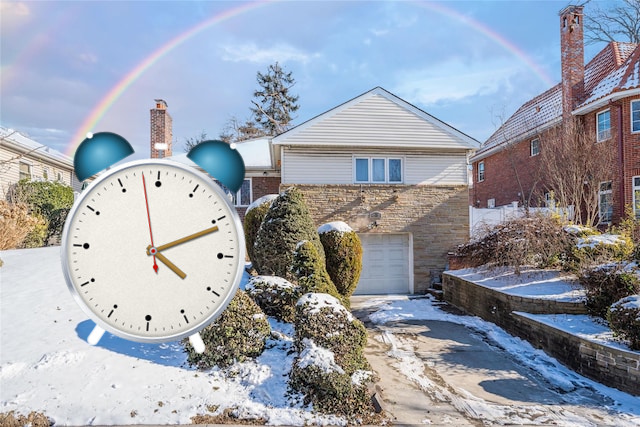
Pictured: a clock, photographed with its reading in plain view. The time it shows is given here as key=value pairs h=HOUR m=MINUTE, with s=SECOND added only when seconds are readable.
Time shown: h=4 m=10 s=58
